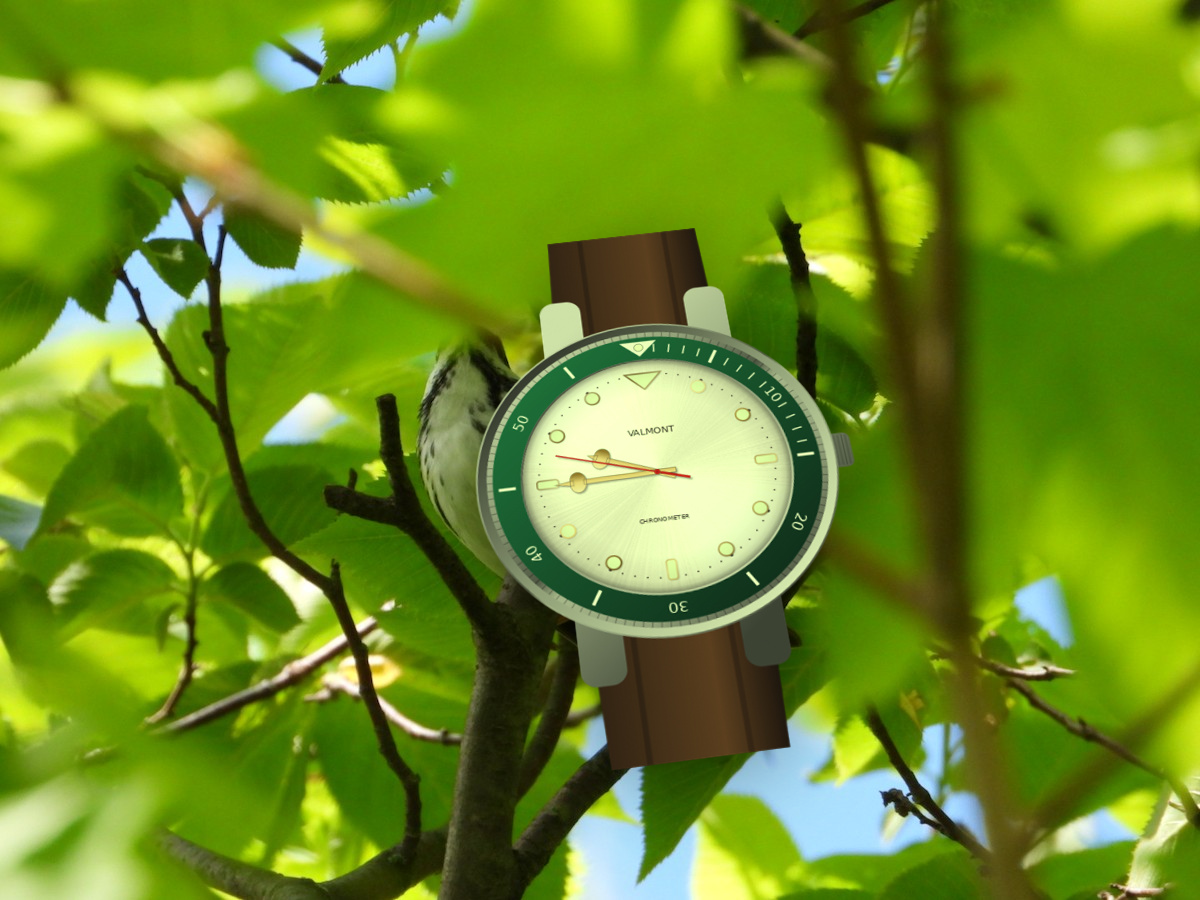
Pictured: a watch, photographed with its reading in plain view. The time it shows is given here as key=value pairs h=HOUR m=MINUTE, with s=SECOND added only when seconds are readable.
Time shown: h=9 m=44 s=48
